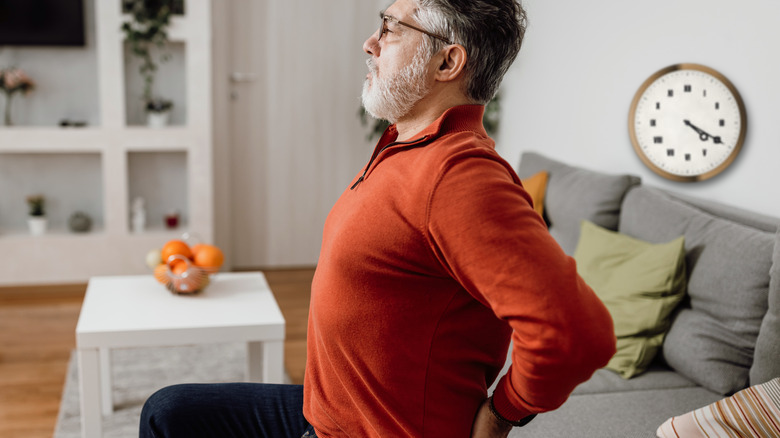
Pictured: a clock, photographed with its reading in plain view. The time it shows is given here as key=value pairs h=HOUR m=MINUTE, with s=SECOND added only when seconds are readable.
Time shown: h=4 m=20
